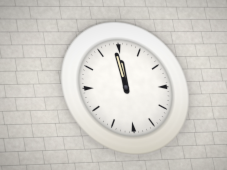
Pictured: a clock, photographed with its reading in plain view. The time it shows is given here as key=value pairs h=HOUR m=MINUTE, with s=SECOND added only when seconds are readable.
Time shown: h=11 m=59
